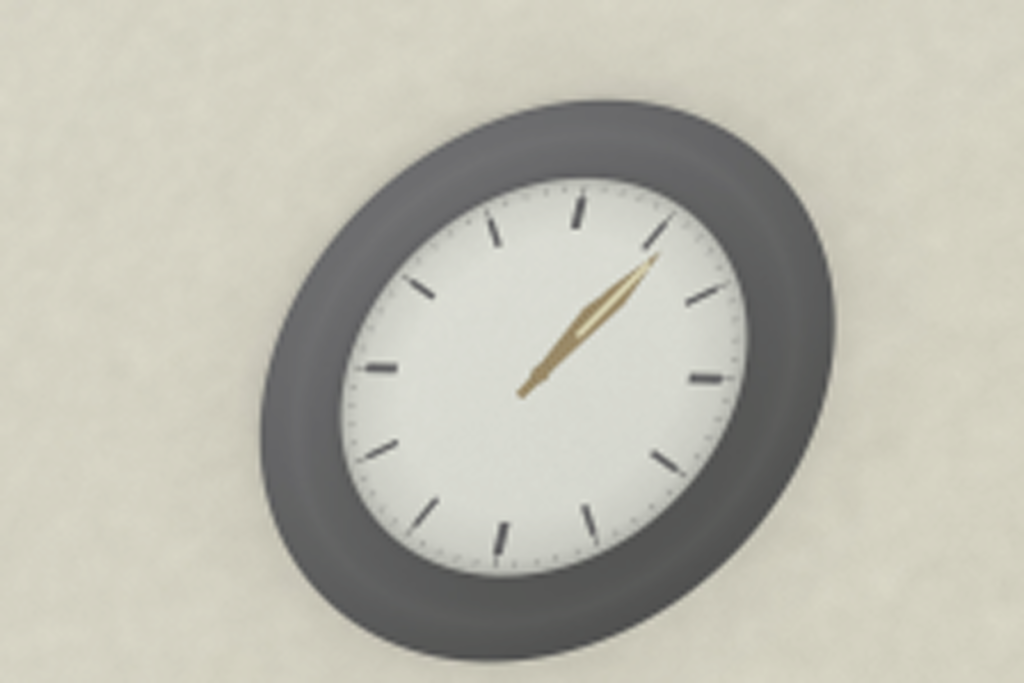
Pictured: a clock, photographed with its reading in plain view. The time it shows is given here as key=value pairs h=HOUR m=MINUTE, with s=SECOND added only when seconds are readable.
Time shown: h=1 m=6
